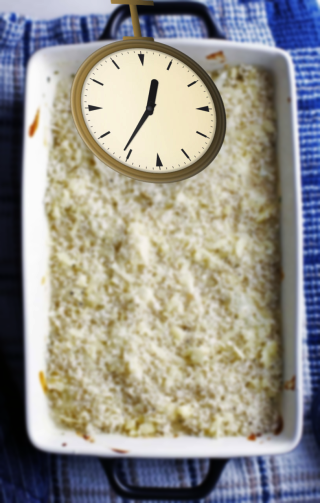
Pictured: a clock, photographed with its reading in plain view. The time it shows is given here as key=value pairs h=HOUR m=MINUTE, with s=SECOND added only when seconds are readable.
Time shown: h=12 m=36
